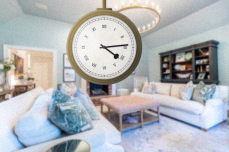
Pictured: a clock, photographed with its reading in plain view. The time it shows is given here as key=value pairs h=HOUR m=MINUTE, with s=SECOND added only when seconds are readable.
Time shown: h=4 m=14
